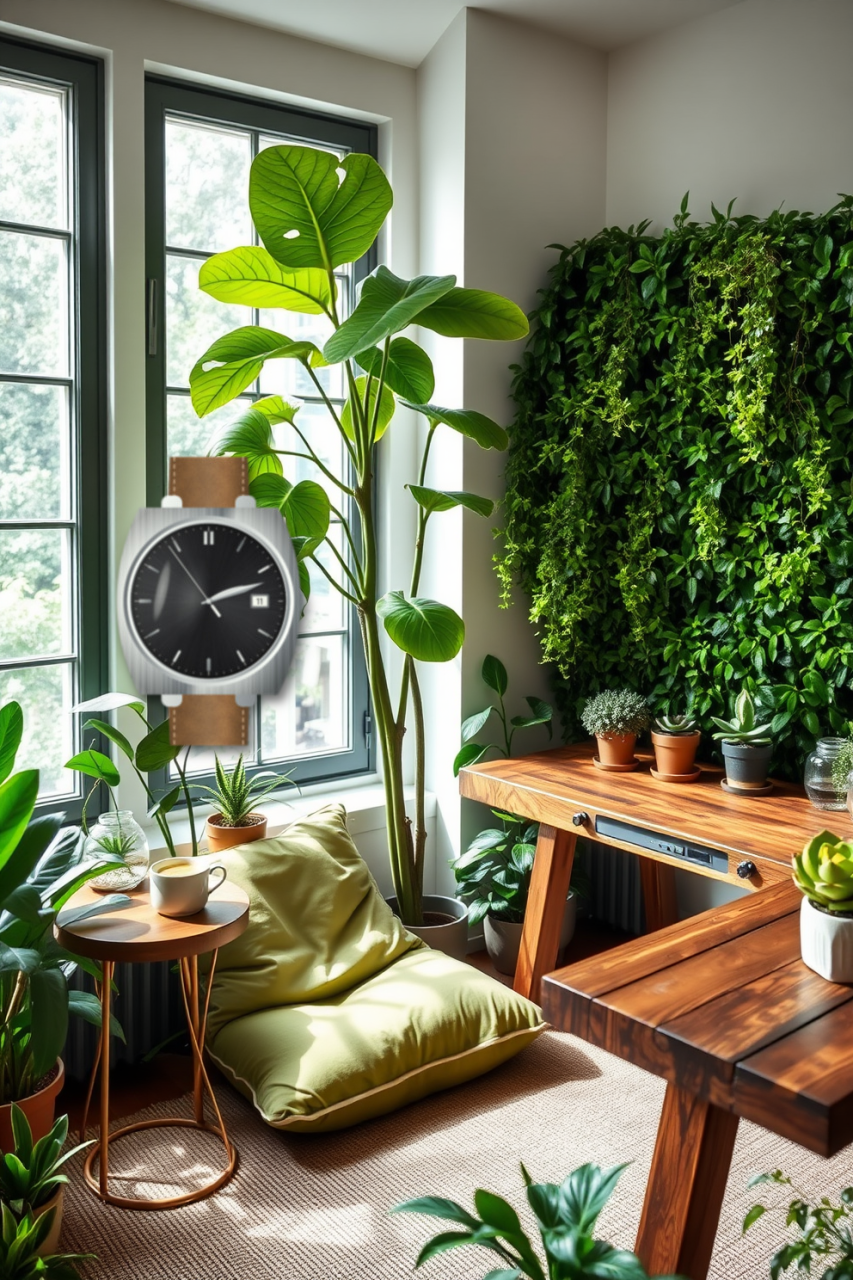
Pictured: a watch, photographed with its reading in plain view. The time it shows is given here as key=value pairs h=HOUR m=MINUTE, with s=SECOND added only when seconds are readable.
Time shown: h=2 m=11 s=54
